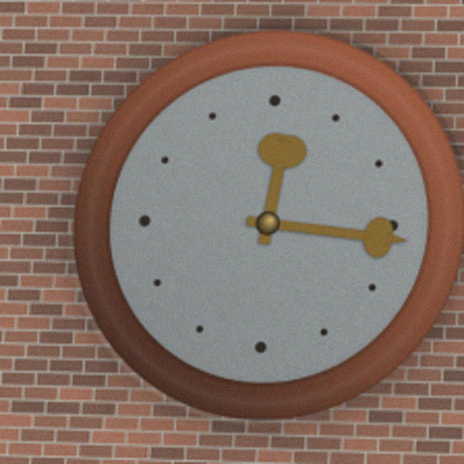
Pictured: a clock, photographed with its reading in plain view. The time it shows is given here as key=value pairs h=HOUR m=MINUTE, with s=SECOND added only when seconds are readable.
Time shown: h=12 m=16
